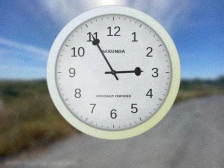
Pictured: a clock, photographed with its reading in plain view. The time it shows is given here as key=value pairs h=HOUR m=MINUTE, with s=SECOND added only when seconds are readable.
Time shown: h=2 m=55
